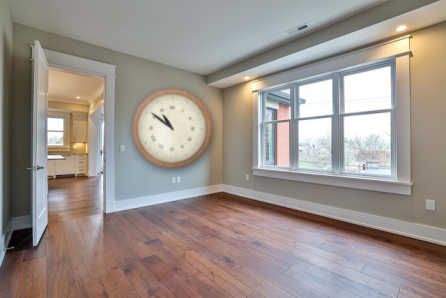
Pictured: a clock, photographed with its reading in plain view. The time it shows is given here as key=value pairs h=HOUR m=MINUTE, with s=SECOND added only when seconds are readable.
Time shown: h=10 m=51
